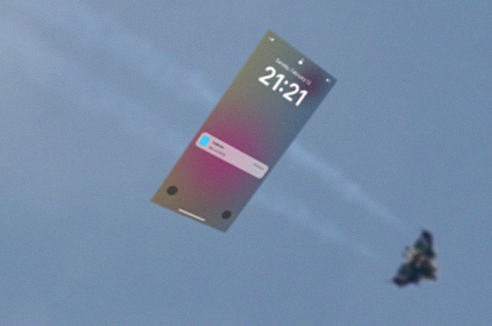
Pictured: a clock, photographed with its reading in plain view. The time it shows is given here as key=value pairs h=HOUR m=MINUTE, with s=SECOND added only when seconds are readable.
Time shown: h=21 m=21
